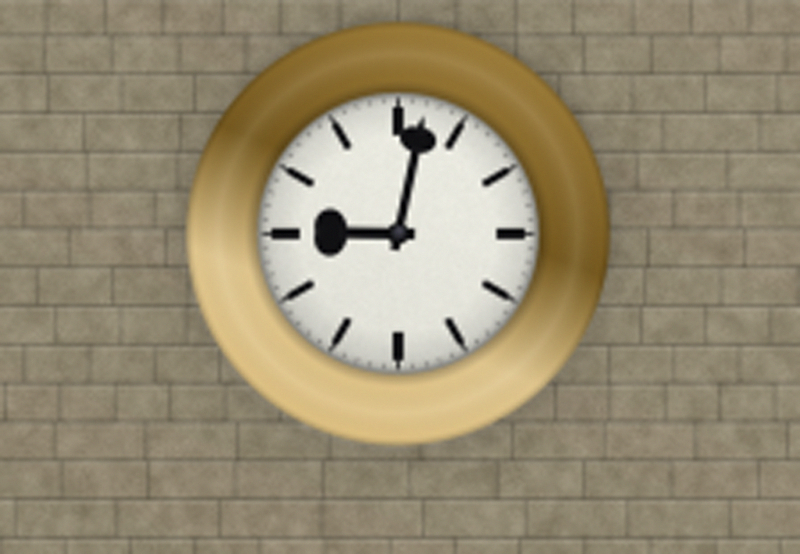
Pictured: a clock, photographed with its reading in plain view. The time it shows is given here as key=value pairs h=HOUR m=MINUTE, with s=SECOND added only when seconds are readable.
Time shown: h=9 m=2
